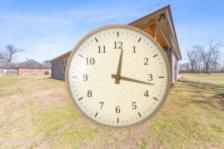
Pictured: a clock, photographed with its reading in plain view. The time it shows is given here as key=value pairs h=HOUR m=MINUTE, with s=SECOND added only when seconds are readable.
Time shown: h=12 m=17
